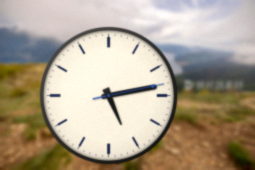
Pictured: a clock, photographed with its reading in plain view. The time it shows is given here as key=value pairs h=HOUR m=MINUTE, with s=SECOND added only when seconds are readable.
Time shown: h=5 m=13 s=13
